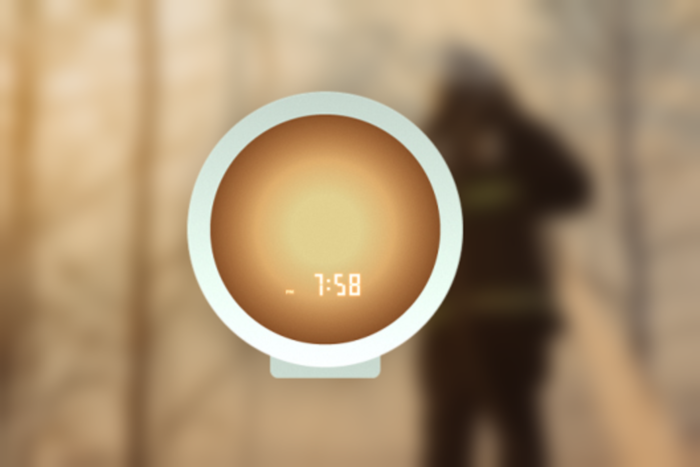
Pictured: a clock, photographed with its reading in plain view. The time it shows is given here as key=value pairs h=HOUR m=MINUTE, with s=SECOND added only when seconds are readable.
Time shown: h=7 m=58
